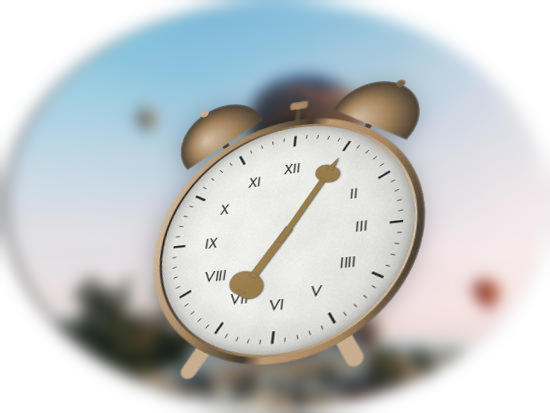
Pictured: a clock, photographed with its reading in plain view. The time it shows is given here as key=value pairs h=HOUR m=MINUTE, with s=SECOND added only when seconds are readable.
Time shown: h=7 m=5
